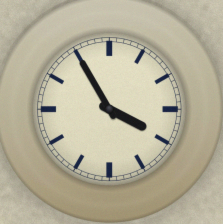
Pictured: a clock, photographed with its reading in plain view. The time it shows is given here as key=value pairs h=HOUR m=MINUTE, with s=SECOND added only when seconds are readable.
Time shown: h=3 m=55
